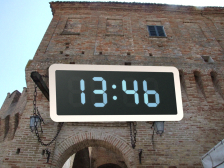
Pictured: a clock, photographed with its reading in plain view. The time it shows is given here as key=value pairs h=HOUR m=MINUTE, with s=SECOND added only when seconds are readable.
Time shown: h=13 m=46
